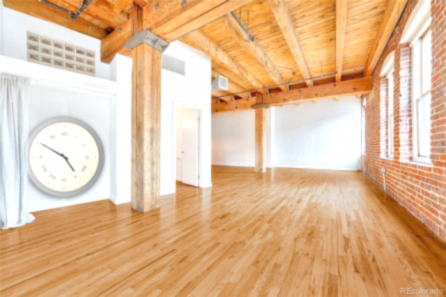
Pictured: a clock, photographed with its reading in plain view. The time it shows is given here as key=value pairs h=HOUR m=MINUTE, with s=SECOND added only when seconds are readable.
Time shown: h=4 m=50
